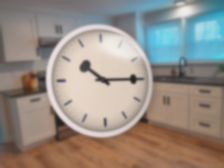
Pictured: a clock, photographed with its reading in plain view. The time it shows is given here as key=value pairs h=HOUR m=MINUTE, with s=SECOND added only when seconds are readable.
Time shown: h=10 m=15
